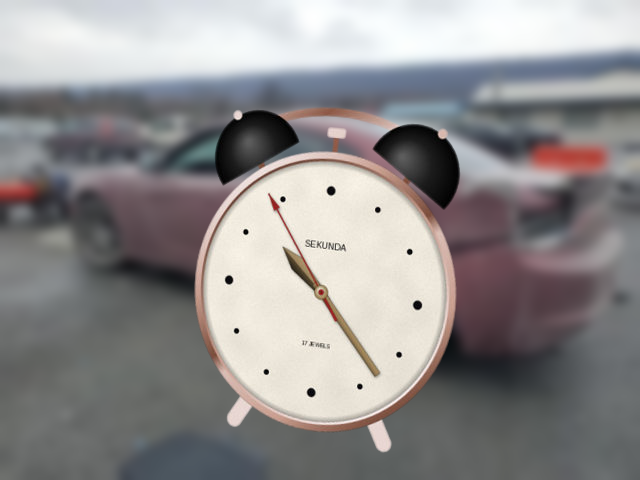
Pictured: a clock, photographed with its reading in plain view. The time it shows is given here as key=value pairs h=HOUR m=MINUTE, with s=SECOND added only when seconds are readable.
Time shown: h=10 m=22 s=54
